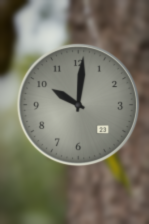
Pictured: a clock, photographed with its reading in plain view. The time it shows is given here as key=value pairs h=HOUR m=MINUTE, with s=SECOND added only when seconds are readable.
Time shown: h=10 m=1
